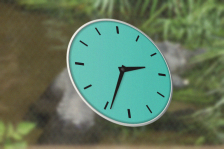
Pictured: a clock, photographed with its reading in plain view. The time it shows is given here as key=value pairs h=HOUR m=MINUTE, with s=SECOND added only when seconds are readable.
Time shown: h=2 m=34
